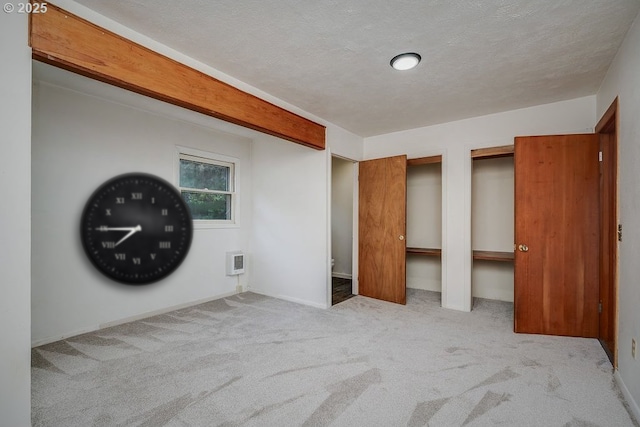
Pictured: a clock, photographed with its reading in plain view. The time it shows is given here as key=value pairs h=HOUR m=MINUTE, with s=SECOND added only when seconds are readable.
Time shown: h=7 m=45
